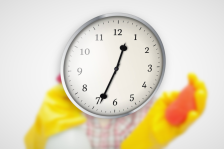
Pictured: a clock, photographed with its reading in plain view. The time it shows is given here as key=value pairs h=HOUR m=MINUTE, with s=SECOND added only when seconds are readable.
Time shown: h=12 m=34
